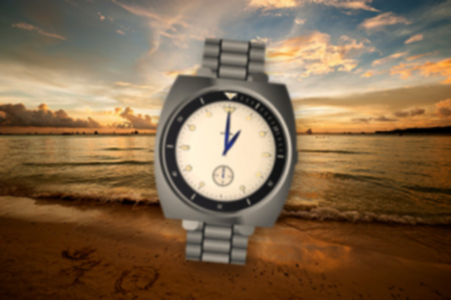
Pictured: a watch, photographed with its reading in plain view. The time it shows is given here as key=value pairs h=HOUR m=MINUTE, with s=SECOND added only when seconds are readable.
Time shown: h=1 m=0
